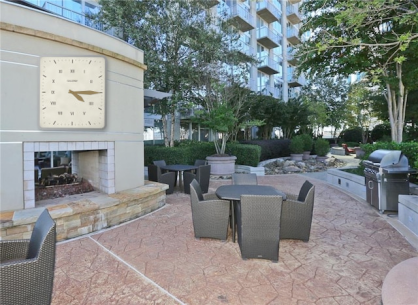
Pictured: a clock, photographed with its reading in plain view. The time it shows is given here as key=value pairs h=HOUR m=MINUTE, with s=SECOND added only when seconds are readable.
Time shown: h=4 m=15
